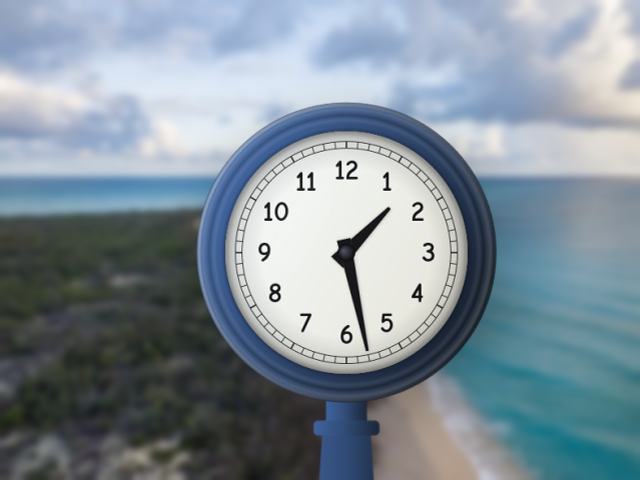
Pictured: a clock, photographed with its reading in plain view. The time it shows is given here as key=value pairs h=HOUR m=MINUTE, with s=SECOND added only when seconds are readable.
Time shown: h=1 m=28
